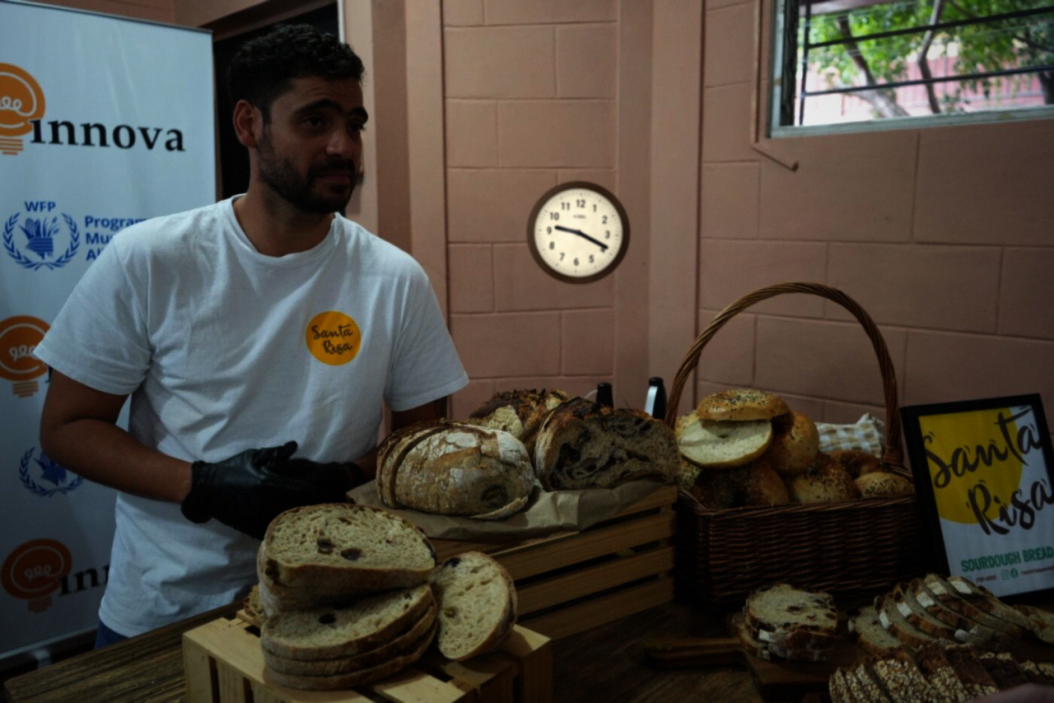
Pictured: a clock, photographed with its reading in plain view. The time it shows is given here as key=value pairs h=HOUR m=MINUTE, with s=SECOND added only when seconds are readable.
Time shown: h=9 m=19
